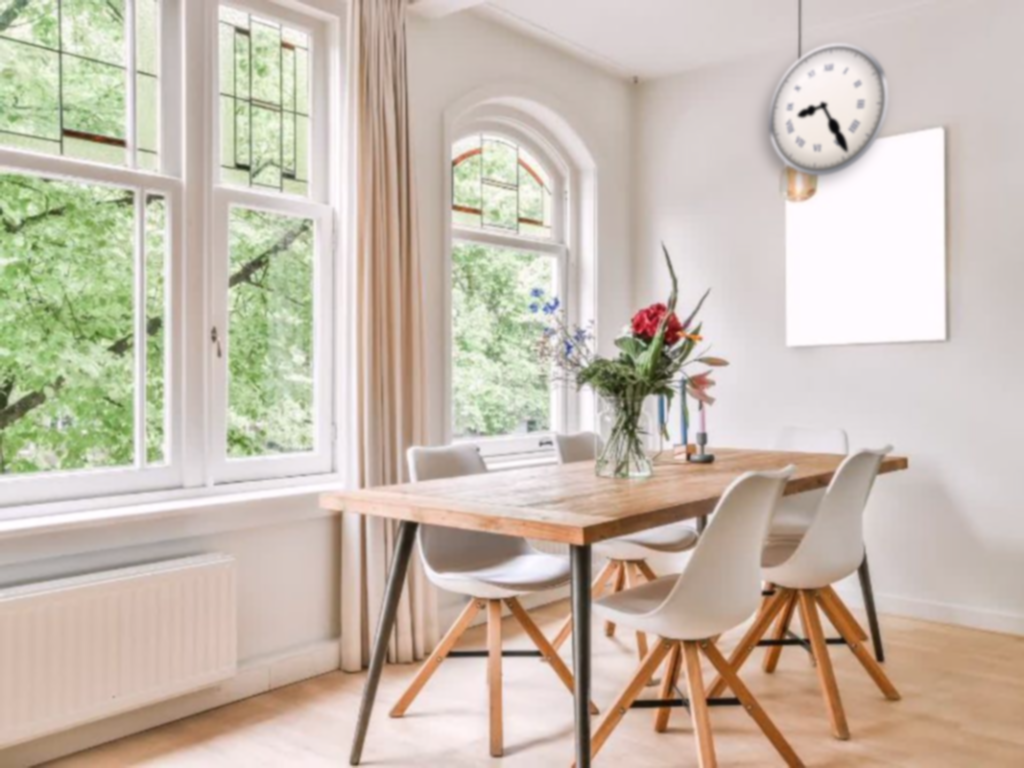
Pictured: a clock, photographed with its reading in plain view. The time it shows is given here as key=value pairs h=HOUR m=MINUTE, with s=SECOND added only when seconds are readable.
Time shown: h=8 m=24
